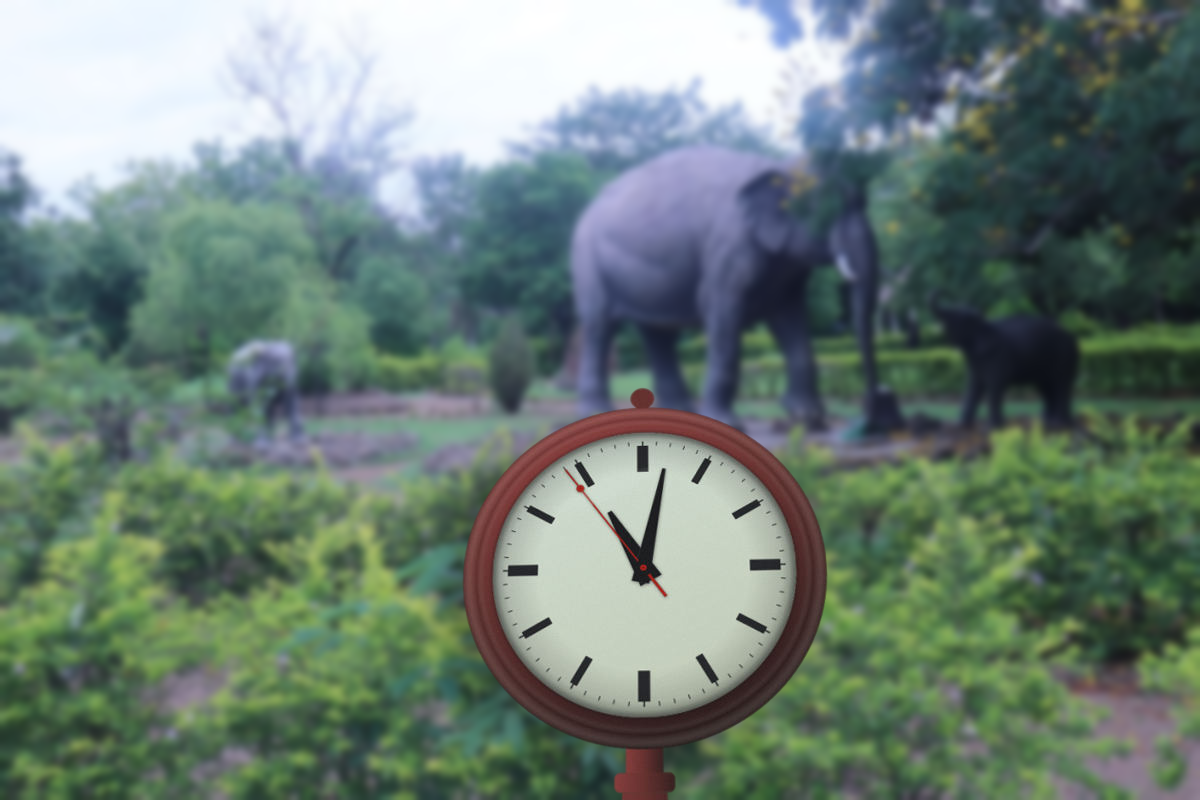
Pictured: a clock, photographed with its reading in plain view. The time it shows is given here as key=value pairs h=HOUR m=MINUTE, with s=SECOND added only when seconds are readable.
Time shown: h=11 m=1 s=54
